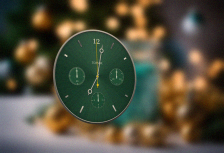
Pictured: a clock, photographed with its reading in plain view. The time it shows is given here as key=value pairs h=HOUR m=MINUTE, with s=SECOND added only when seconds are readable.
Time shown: h=7 m=2
